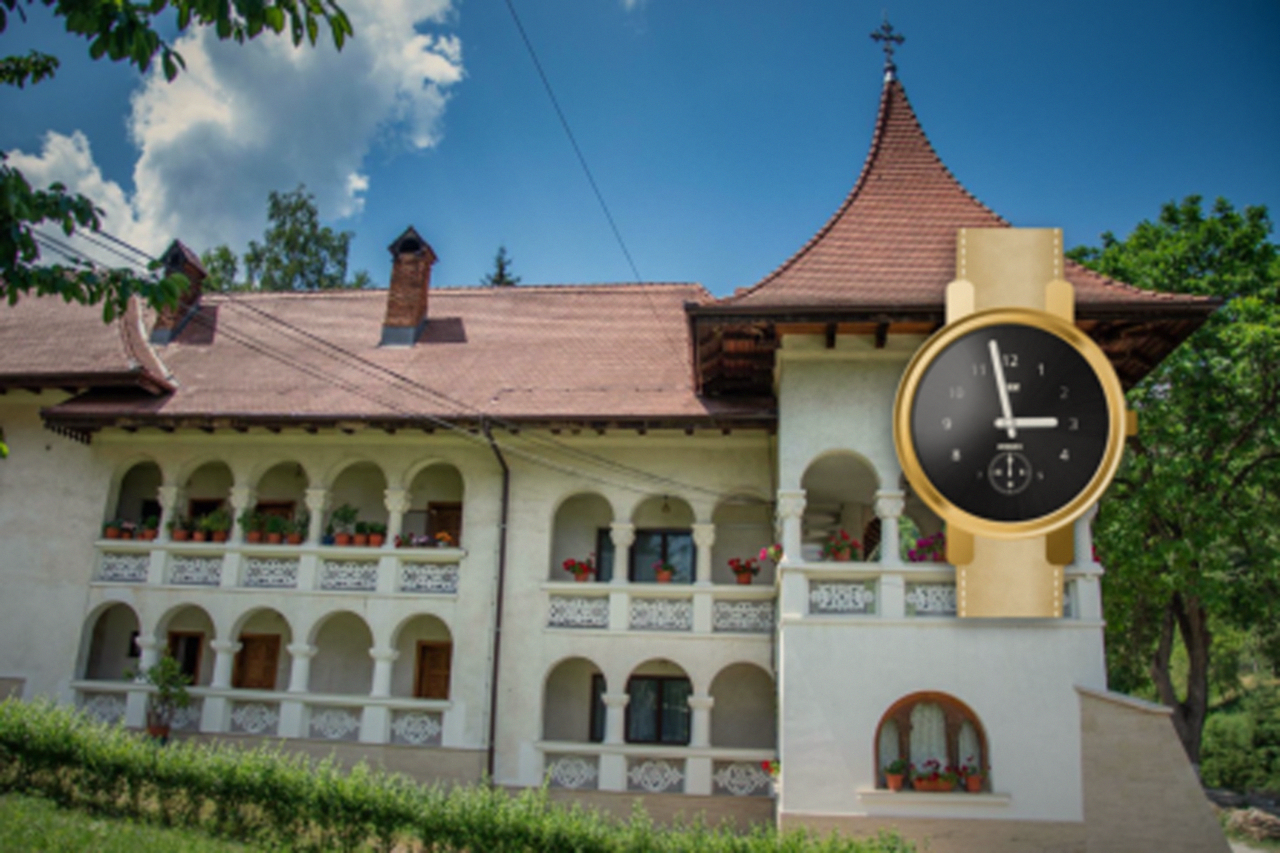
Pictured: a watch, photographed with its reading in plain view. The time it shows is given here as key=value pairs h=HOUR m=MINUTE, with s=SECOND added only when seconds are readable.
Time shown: h=2 m=58
